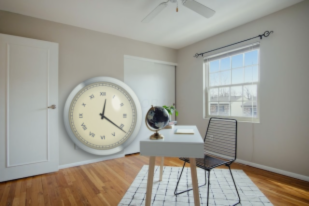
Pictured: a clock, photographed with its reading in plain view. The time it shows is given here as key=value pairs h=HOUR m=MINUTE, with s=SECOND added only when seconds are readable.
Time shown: h=12 m=21
